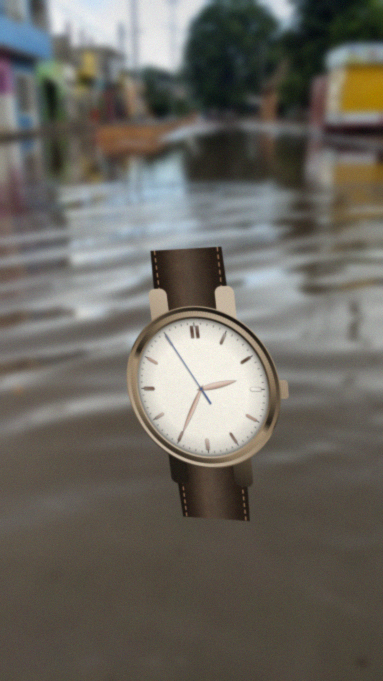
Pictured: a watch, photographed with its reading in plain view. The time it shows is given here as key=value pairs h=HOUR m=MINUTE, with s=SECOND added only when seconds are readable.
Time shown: h=2 m=34 s=55
